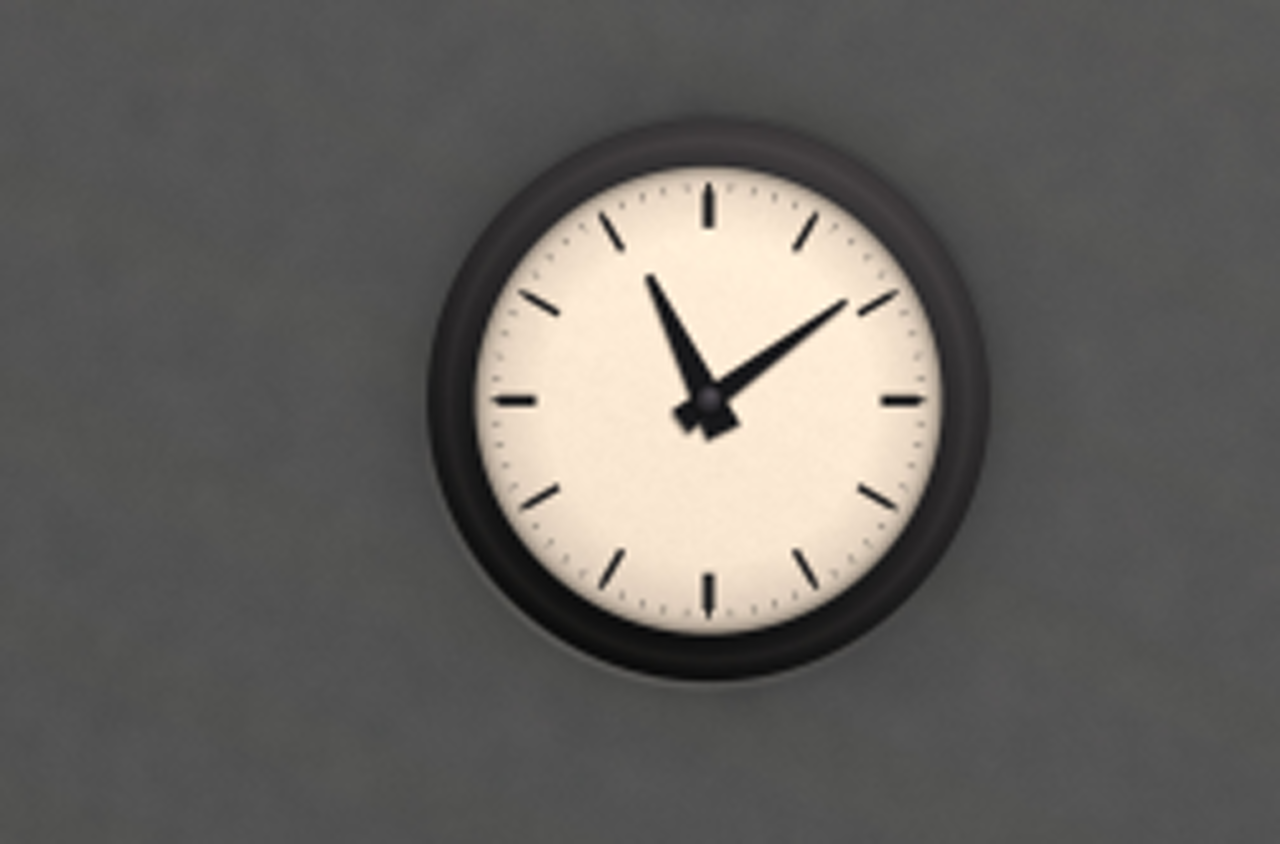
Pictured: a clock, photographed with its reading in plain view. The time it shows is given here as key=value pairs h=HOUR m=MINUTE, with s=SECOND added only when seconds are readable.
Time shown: h=11 m=9
